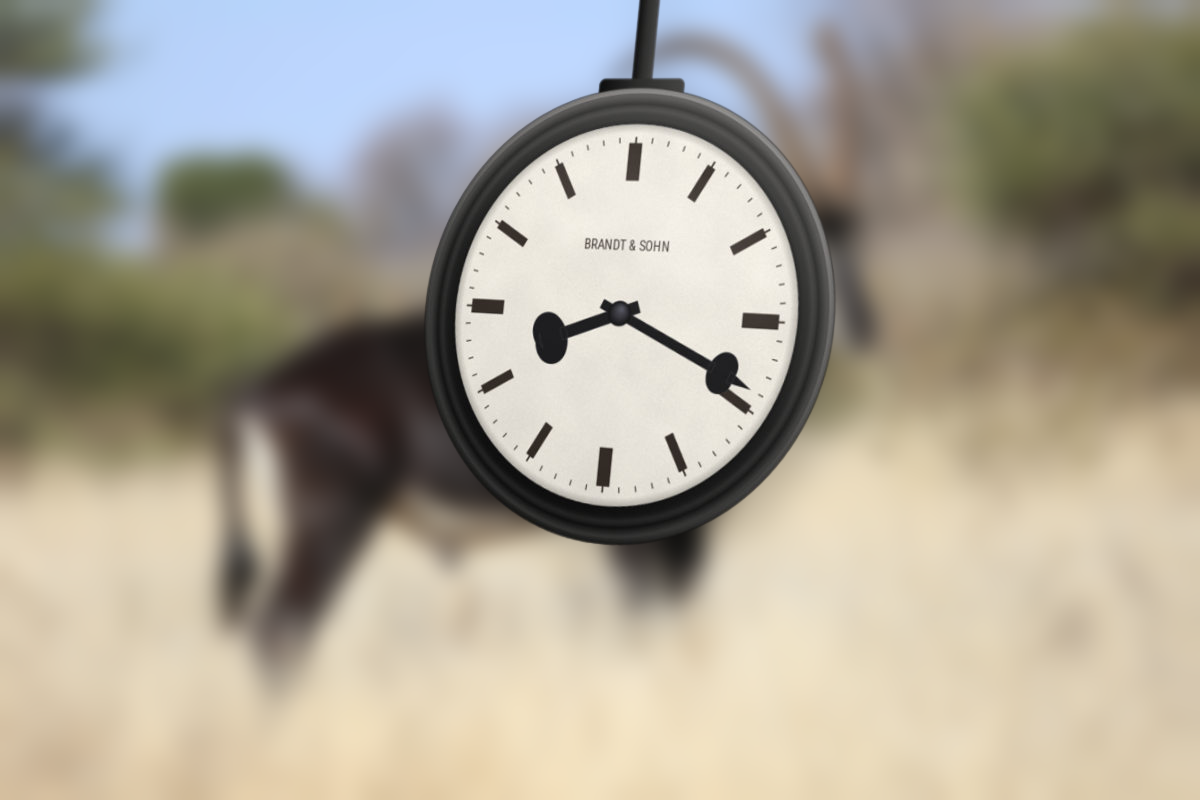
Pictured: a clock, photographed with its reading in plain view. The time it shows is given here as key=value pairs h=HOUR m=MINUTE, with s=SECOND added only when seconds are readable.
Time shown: h=8 m=19
